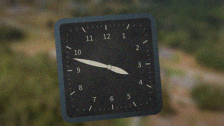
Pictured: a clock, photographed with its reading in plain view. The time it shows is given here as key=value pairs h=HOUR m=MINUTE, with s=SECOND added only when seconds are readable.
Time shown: h=3 m=48
